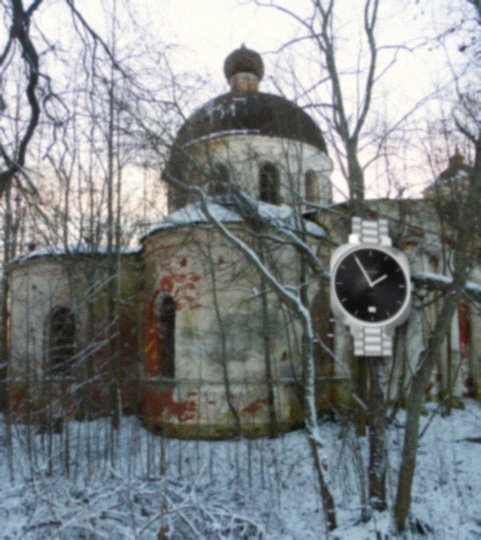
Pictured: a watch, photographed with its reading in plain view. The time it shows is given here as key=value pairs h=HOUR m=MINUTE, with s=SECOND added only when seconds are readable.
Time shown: h=1 m=55
